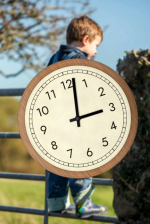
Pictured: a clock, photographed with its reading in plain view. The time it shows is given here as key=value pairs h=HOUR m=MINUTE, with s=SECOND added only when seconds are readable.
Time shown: h=3 m=2
